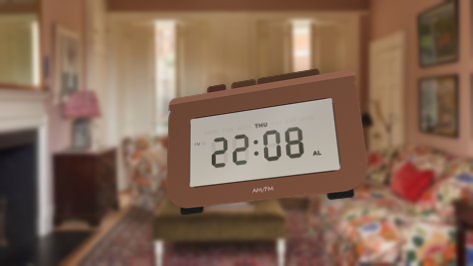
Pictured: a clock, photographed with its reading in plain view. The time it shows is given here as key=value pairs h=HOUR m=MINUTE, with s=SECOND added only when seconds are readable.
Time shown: h=22 m=8
